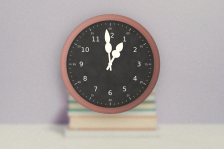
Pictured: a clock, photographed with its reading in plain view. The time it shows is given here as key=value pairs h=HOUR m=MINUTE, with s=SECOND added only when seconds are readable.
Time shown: h=12 m=59
